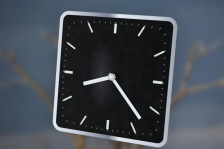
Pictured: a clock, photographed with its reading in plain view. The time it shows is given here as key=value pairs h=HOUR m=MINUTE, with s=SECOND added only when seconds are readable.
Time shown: h=8 m=23
